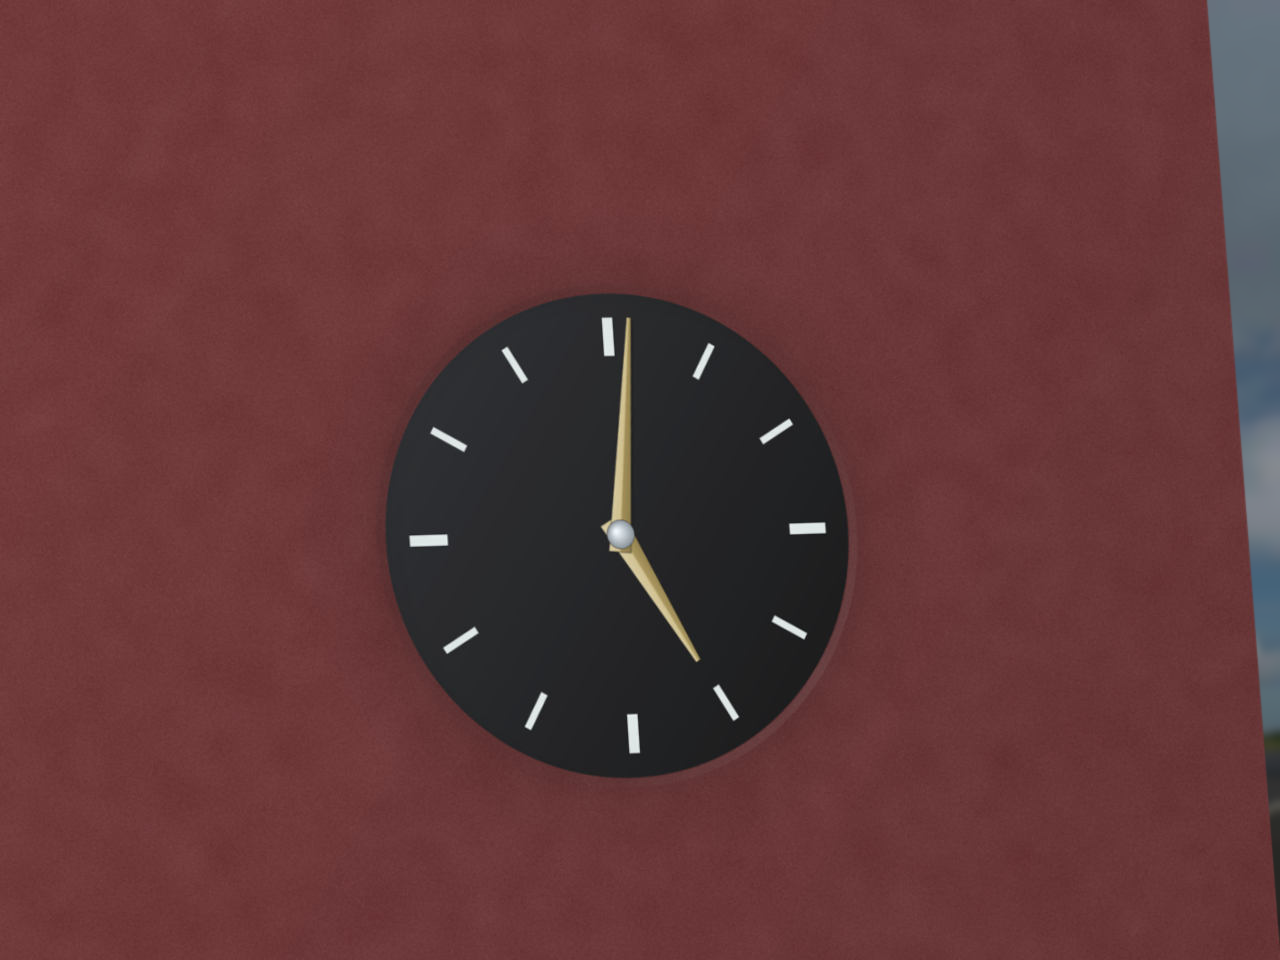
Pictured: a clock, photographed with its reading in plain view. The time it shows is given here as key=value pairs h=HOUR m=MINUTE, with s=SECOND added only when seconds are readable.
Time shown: h=5 m=1
